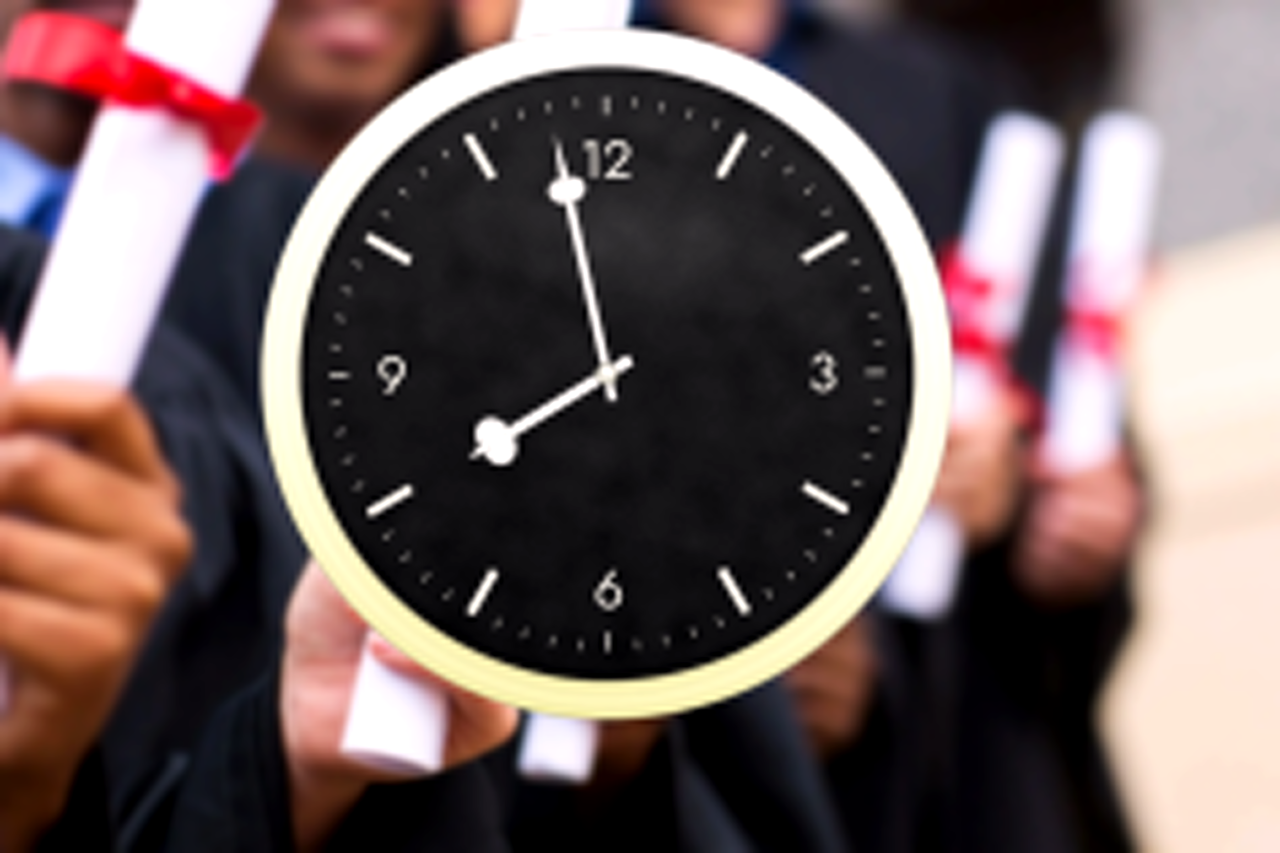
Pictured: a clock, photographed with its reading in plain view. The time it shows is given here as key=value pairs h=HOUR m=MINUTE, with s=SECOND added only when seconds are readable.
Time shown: h=7 m=58
